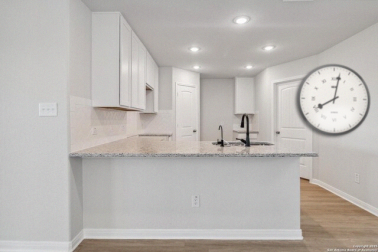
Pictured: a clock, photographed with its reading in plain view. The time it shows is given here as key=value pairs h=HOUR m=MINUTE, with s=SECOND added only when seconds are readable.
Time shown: h=8 m=2
